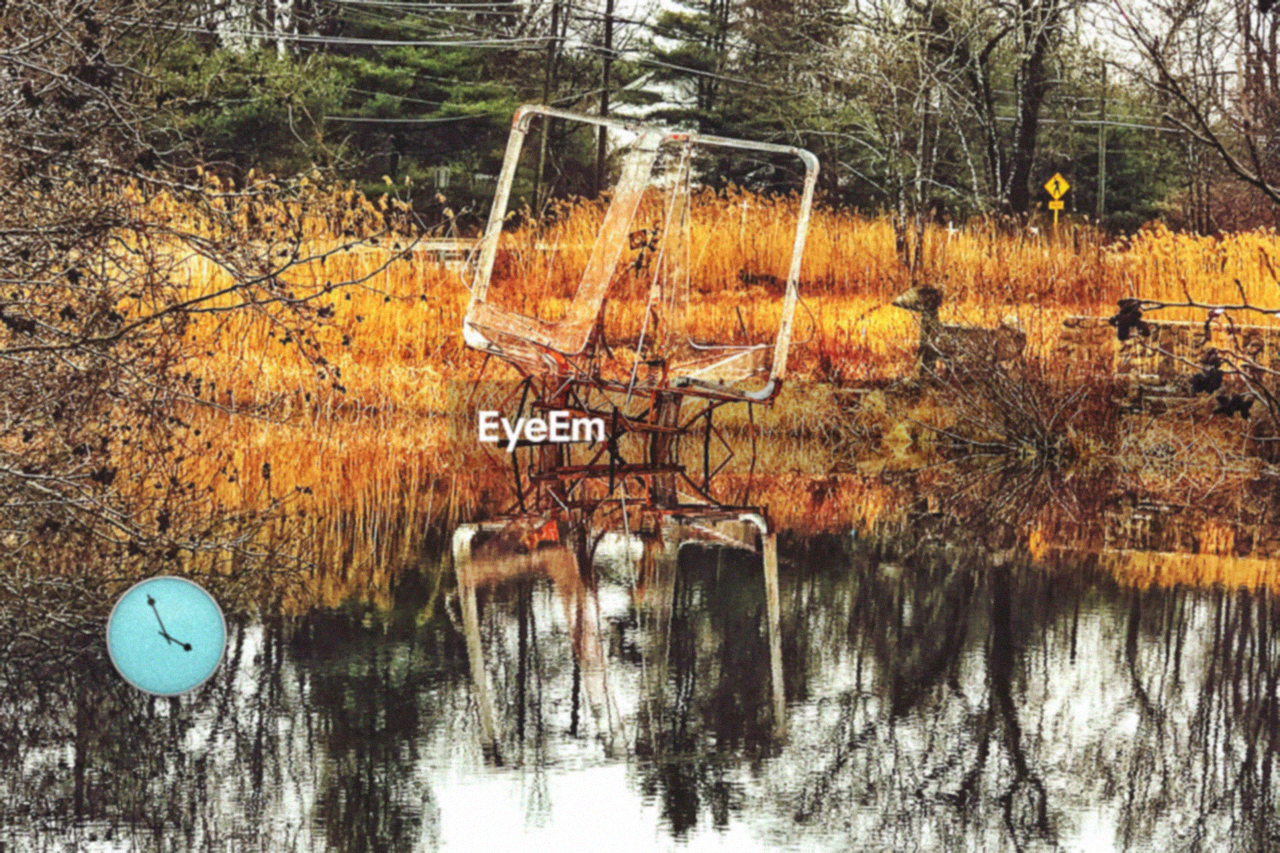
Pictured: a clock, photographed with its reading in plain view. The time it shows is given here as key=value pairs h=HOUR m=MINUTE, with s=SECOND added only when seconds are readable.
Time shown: h=3 m=56
